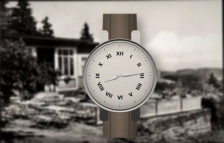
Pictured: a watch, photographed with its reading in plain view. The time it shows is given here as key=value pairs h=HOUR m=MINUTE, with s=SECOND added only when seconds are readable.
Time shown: h=8 m=14
